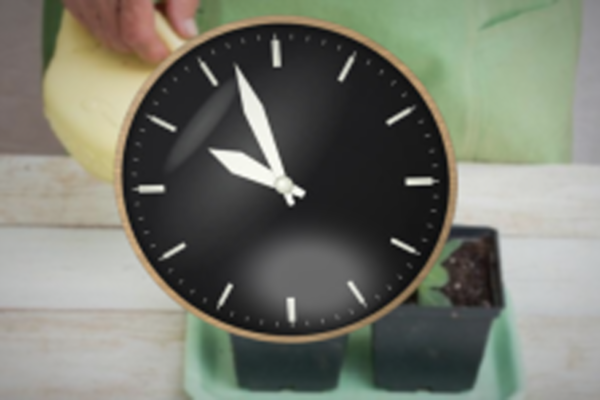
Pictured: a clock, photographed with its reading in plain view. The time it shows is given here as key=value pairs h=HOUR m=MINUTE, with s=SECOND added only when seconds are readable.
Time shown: h=9 m=57
